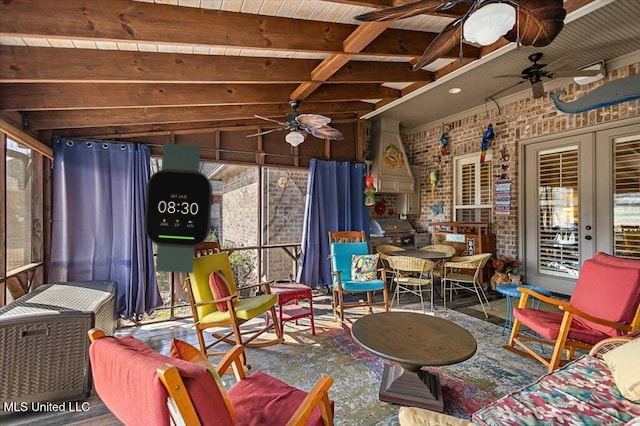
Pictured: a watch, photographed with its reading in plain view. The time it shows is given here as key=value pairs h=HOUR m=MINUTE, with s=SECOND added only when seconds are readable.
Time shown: h=8 m=30
